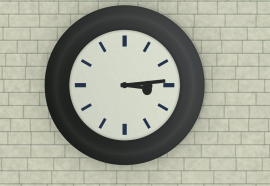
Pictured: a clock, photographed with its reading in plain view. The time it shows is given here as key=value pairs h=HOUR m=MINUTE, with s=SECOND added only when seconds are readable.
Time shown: h=3 m=14
